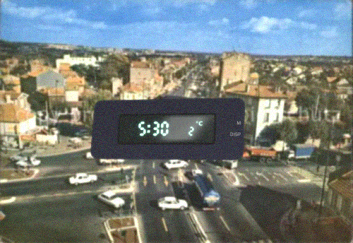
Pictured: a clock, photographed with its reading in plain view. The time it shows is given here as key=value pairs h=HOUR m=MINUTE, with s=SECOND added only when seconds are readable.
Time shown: h=5 m=30
